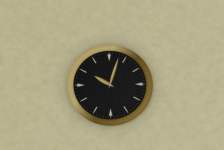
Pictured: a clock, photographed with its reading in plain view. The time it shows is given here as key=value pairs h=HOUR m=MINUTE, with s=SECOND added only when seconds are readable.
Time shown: h=10 m=3
